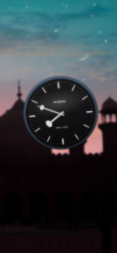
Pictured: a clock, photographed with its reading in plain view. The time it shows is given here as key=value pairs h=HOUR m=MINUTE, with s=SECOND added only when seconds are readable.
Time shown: h=7 m=49
